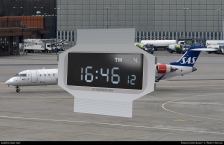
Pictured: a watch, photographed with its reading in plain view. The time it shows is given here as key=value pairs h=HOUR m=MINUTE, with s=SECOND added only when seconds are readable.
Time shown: h=16 m=46 s=12
